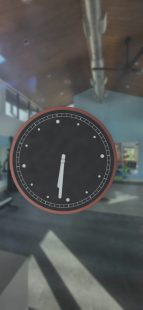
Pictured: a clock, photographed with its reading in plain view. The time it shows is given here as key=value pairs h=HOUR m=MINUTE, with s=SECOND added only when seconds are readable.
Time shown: h=6 m=32
